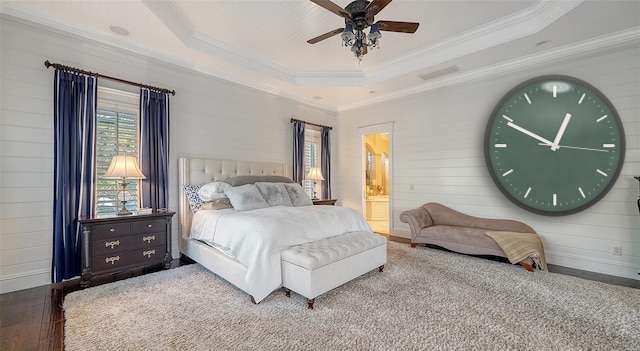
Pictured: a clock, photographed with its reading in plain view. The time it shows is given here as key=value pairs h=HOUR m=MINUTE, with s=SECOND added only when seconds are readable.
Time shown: h=12 m=49 s=16
